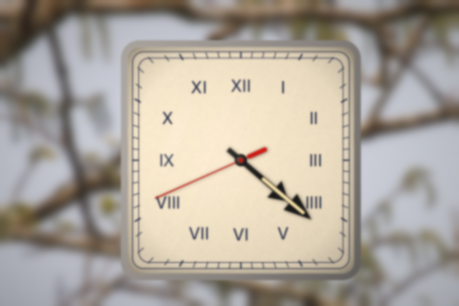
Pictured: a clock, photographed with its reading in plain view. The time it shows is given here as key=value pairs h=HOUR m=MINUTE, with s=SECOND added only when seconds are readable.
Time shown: h=4 m=21 s=41
